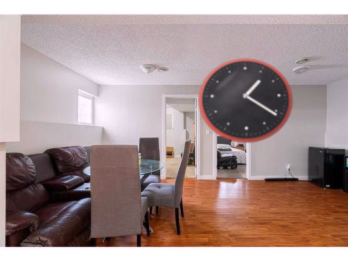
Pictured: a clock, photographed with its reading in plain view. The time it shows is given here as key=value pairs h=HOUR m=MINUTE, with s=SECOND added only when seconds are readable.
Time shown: h=1 m=21
